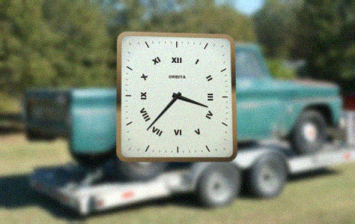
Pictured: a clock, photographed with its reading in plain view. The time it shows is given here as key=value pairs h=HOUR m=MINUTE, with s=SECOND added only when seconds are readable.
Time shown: h=3 m=37
